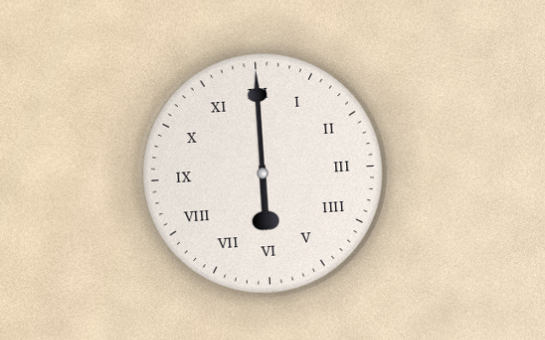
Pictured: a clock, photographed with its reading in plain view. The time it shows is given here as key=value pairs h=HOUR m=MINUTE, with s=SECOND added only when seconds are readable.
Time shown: h=6 m=0
